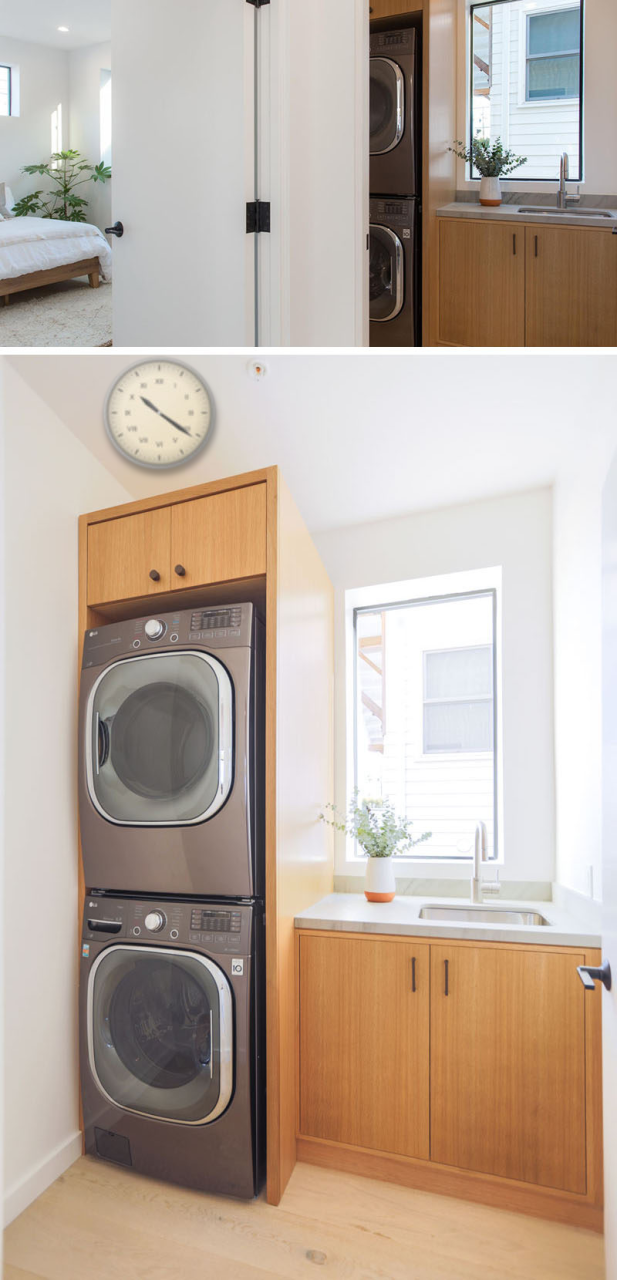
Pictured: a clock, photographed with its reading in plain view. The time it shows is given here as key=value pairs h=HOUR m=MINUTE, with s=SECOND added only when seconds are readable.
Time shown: h=10 m=21
